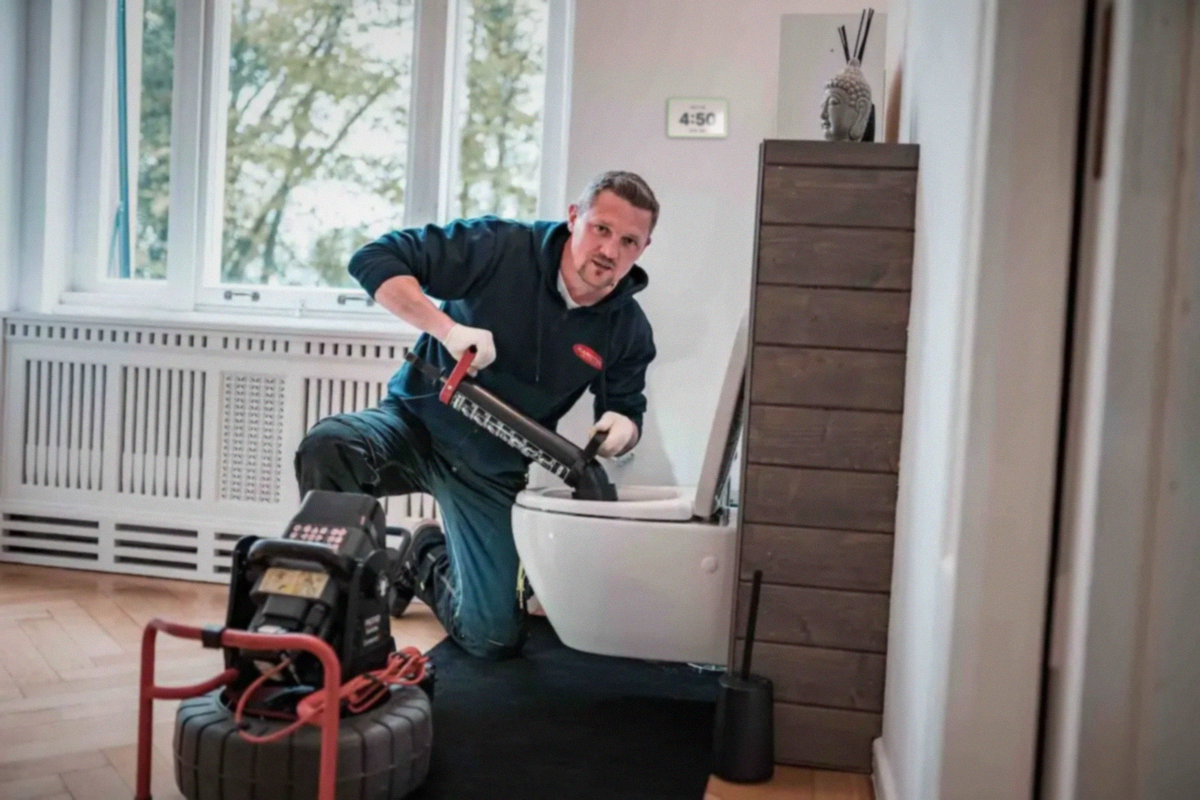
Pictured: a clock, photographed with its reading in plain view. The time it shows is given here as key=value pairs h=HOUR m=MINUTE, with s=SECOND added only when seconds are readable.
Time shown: h=4 m=50
